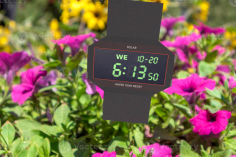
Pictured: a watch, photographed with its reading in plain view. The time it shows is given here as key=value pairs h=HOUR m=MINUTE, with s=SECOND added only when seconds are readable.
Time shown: h=6 m=13 s=50
